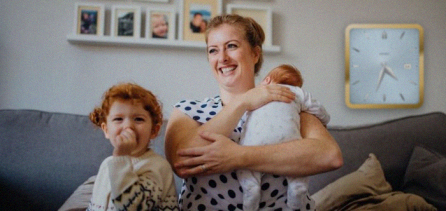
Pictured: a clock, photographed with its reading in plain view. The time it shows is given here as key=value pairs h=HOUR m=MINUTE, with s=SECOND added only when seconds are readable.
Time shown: h=4 m=33
